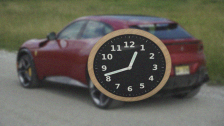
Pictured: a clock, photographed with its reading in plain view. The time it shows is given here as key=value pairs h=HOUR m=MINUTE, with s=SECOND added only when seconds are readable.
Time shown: h=12 m=42
